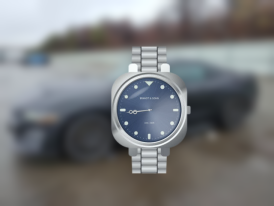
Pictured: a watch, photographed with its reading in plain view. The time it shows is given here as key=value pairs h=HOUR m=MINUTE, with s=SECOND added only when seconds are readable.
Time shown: h=8 m=44
